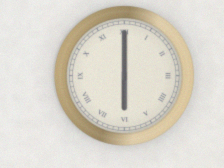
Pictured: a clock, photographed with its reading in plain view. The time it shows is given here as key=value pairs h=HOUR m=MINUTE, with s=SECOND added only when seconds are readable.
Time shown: h=6 m=0
